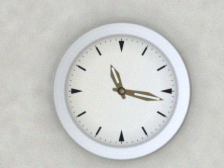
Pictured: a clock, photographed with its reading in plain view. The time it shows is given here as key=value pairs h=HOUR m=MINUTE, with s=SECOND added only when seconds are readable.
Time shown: h=11 m=17
